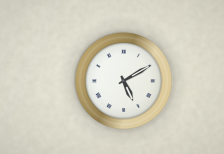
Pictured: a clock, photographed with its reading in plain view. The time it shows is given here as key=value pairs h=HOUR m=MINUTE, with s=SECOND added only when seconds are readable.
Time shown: h=5 m=10
